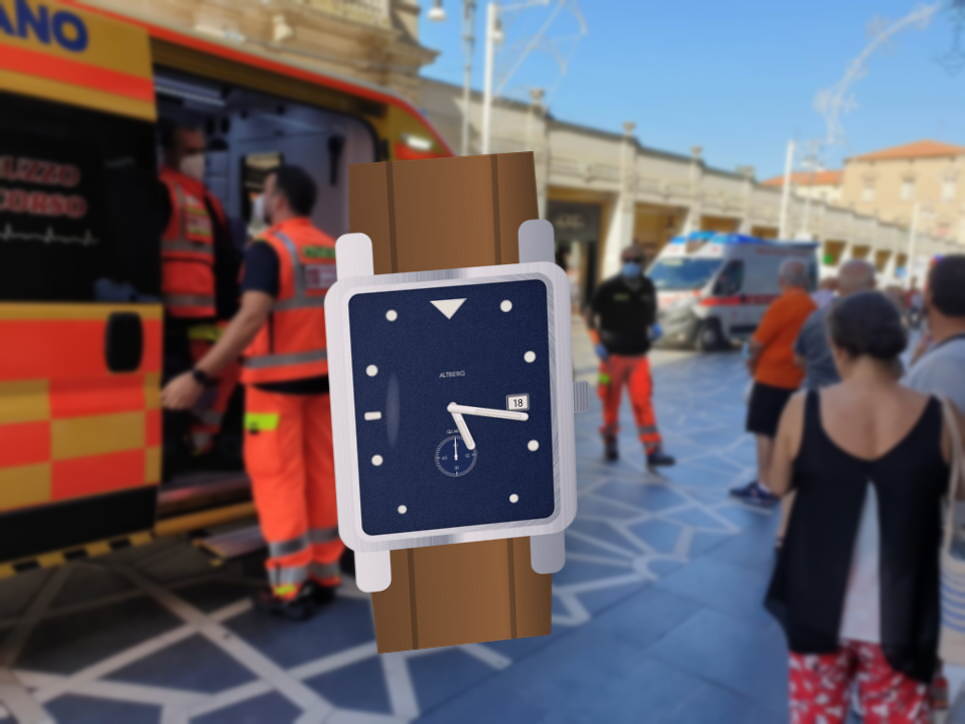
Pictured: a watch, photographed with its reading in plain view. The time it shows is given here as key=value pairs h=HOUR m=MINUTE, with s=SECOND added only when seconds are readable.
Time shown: h=5 m=17
